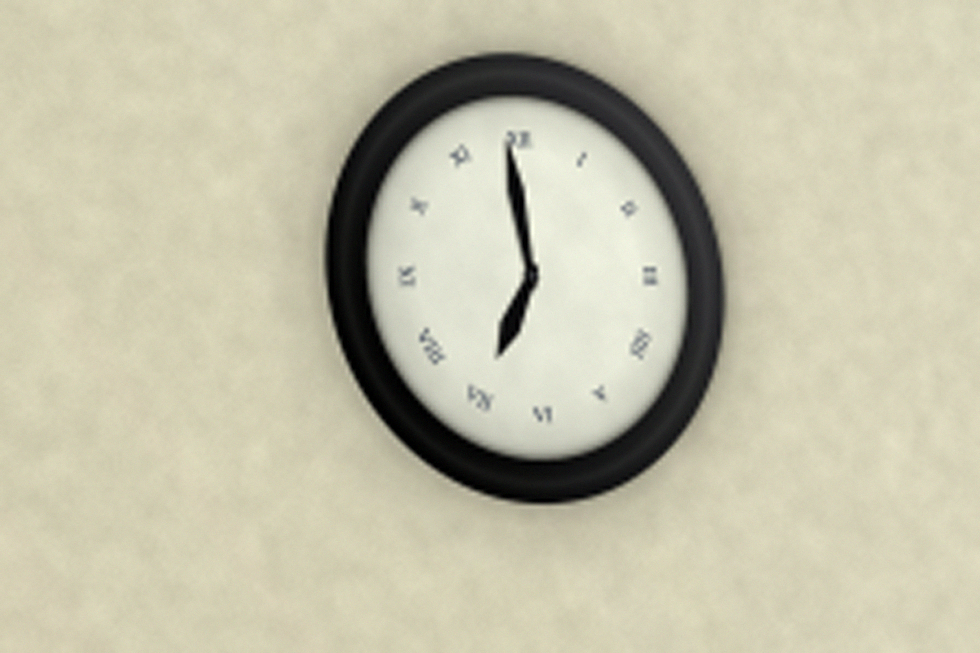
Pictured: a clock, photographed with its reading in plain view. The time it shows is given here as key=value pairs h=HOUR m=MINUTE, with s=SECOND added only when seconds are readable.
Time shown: h=6 m=59
